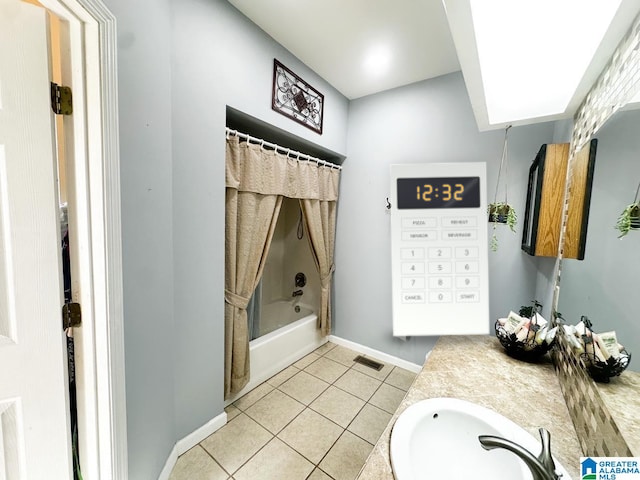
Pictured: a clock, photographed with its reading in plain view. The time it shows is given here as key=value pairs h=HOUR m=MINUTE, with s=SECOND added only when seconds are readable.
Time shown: h=12 m=32
